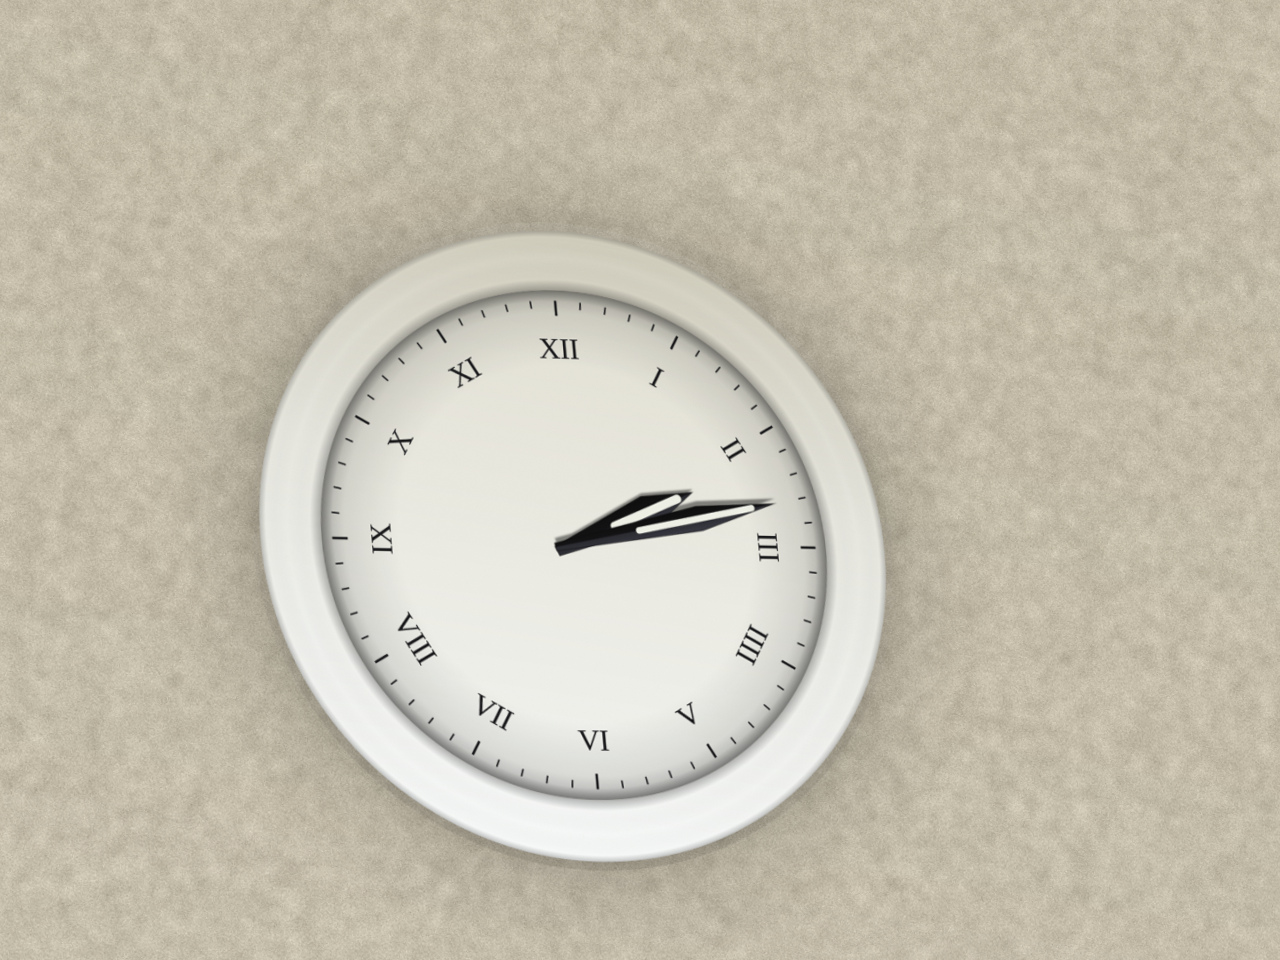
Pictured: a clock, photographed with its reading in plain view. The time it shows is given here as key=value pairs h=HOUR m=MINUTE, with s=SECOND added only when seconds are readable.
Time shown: h=2 m=13
